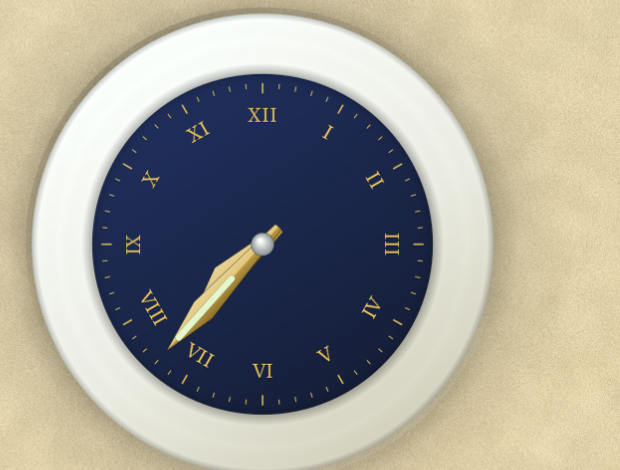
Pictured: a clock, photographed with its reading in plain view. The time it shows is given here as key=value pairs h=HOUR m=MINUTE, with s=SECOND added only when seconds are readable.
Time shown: h=7 m=37
